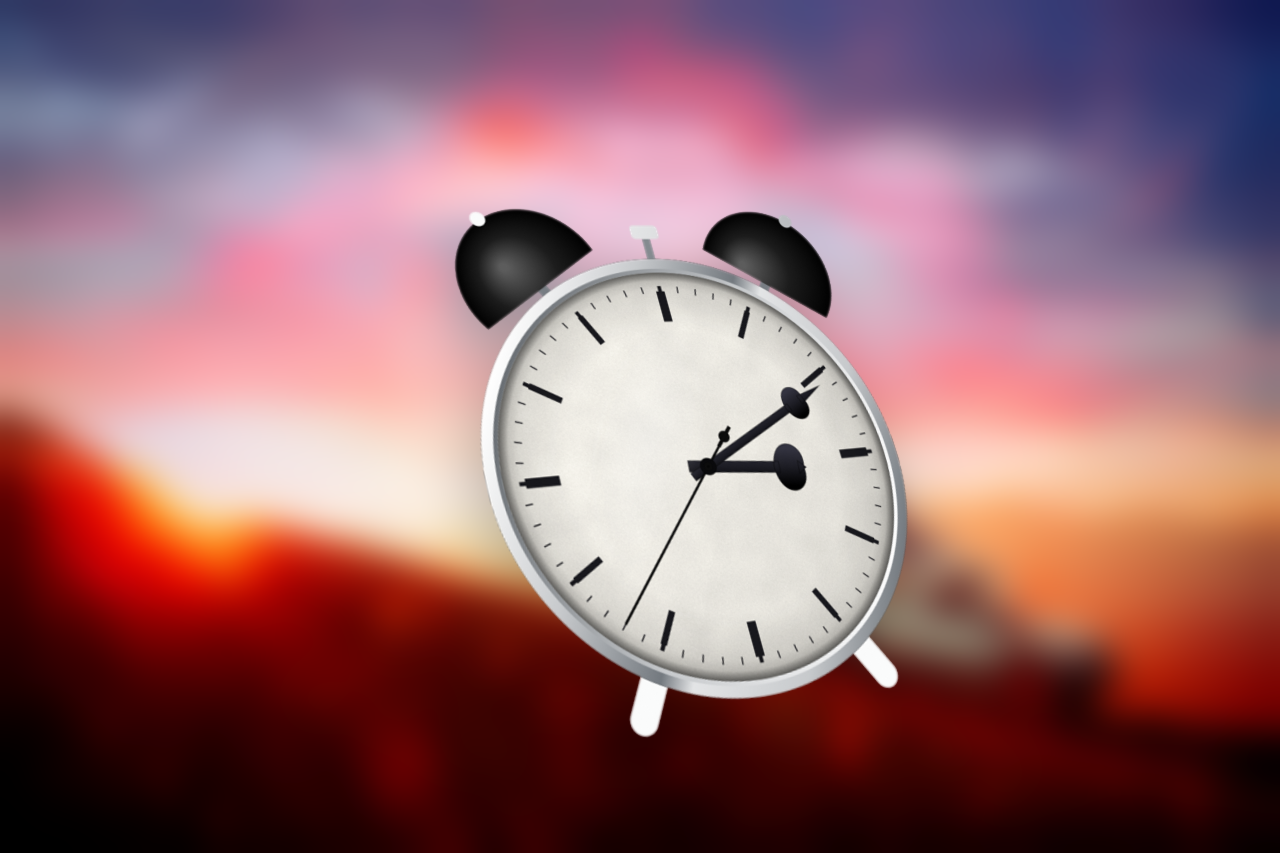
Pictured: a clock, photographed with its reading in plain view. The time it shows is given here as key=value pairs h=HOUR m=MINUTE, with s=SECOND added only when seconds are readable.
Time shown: h=3 m=10 s=37
